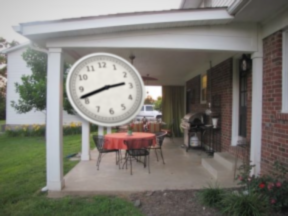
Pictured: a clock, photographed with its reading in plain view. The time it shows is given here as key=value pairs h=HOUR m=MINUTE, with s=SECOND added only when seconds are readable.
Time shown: h=2 m=42
